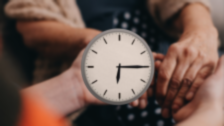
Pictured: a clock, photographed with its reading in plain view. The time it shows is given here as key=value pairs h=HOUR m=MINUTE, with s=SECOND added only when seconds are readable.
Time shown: h=6 m=15
